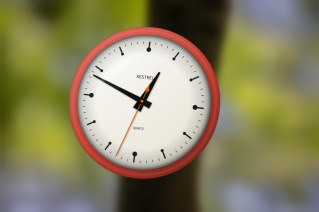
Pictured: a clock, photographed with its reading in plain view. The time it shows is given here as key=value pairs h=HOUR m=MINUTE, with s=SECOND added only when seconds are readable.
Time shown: h=12 m=48 s=33
